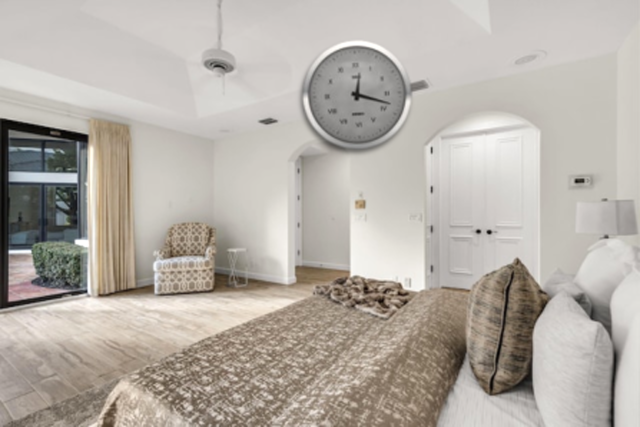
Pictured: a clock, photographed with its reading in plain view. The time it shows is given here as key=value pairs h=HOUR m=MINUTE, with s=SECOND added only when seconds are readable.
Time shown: h=12 m=18
